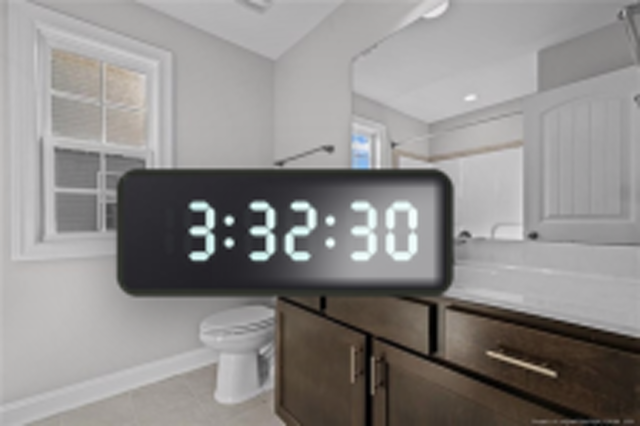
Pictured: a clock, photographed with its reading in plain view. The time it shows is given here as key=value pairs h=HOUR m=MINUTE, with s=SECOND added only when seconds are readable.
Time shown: h=3 m=32 s=30
